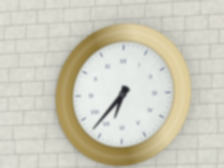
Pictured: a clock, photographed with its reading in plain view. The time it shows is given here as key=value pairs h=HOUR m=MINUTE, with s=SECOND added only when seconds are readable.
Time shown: h=6 m=37
